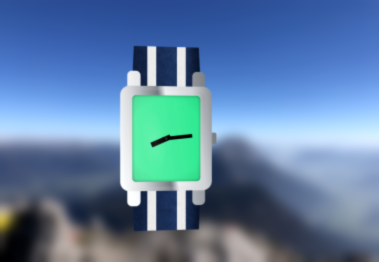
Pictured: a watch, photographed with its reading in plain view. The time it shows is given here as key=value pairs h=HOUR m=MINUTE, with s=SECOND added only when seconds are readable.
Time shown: h=8 m=14
